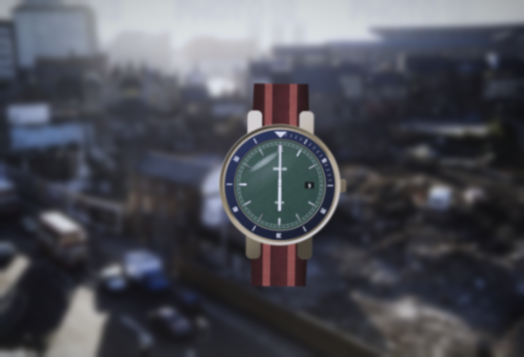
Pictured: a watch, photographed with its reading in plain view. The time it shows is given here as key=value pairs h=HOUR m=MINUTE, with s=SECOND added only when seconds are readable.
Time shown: h=6 m=0
